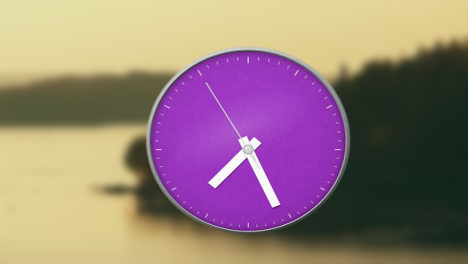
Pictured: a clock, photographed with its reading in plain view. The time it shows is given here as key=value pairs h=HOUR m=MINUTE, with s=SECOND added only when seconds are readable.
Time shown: h=7 m=25 s=55
